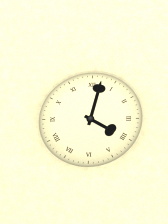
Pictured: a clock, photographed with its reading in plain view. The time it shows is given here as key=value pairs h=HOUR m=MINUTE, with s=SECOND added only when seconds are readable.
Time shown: h=4 m=2
